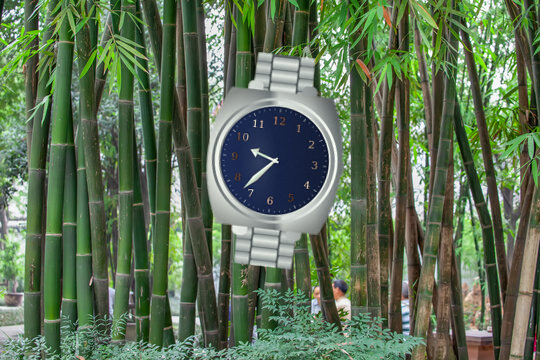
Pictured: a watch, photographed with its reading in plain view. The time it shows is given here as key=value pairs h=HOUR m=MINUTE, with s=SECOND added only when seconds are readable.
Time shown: h=9 m=37
